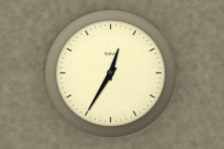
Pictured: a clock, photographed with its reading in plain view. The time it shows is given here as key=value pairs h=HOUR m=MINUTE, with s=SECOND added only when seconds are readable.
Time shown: h=12 m=35
